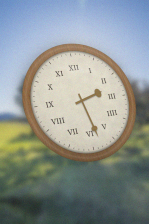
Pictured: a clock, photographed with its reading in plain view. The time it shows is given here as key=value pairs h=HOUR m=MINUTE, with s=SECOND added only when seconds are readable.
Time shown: h=2 m=28
